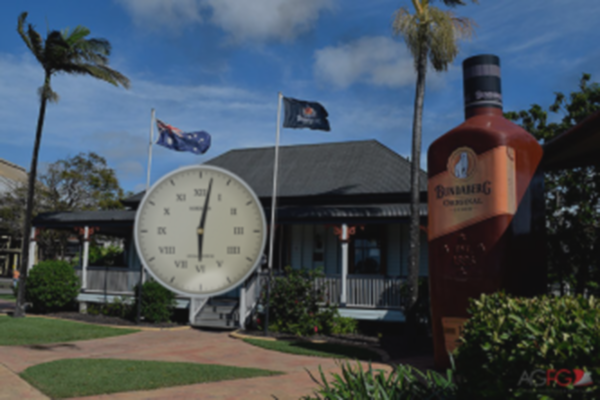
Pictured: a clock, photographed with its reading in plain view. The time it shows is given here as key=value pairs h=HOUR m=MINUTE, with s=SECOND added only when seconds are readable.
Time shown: h=6 m=2
